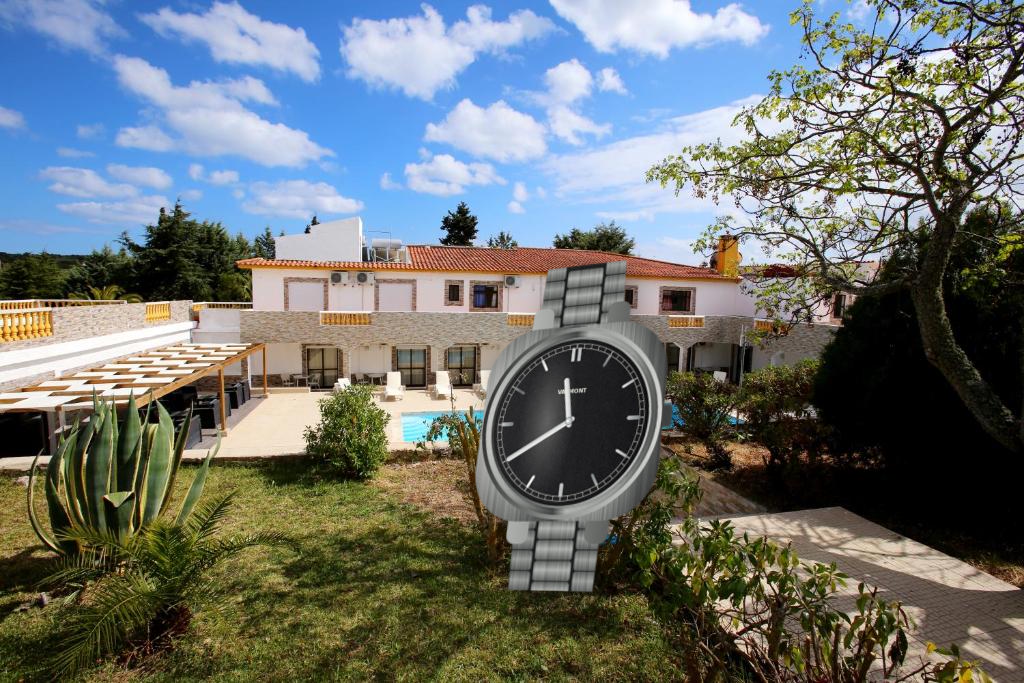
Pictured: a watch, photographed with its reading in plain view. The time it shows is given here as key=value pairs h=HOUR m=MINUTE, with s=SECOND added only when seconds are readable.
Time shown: h=11 m=40
